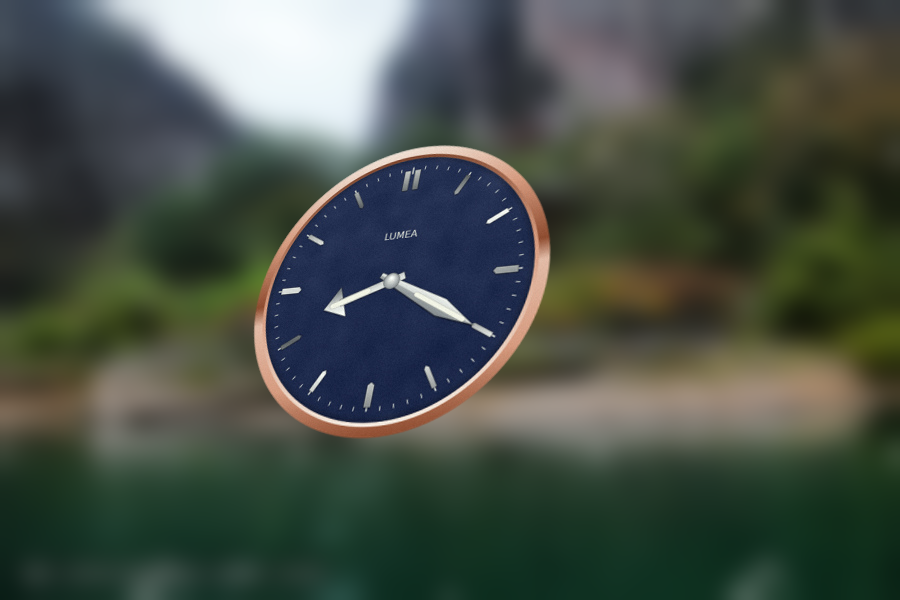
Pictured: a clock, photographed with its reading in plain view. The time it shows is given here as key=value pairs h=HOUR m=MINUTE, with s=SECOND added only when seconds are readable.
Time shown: h=8 m=20
